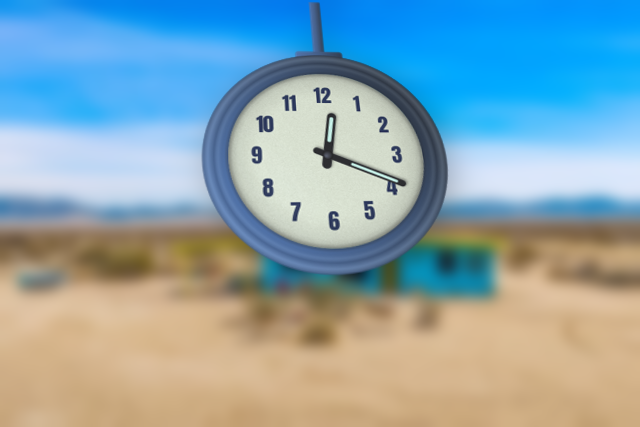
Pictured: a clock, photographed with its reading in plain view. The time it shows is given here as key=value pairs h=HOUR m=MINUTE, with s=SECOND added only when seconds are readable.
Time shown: h=12 m=19
